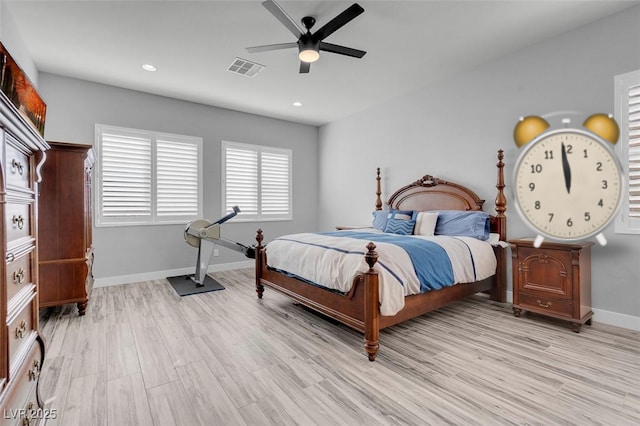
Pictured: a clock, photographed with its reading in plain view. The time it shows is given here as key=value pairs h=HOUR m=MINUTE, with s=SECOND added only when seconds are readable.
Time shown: h=11 m=59
